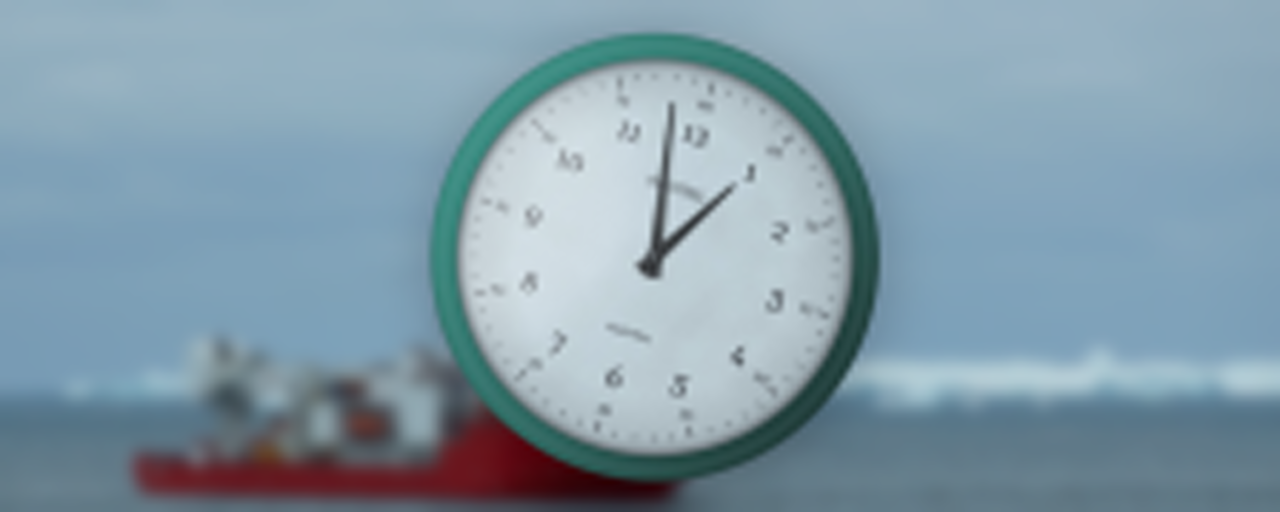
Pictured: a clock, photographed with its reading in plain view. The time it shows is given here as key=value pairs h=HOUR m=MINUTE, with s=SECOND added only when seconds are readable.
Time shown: h=12 m=58
